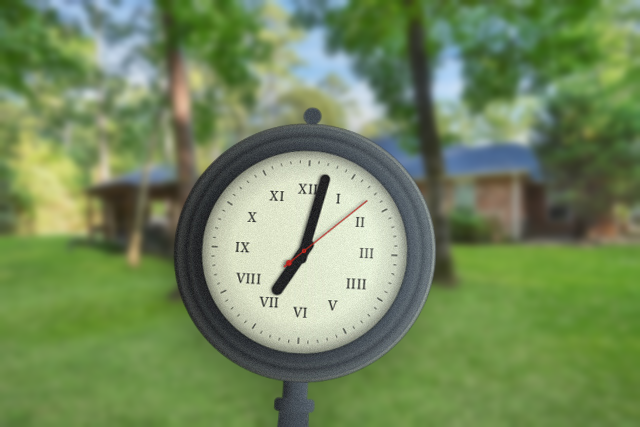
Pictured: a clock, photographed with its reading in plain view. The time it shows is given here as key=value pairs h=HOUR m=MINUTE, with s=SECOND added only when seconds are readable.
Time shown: h=7 m=2 s=8
